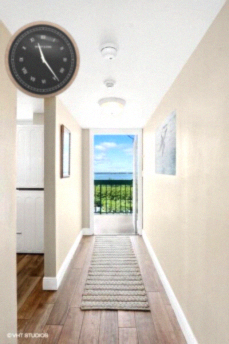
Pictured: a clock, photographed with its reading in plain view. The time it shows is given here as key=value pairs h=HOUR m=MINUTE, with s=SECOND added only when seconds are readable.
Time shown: h=11 m=24
